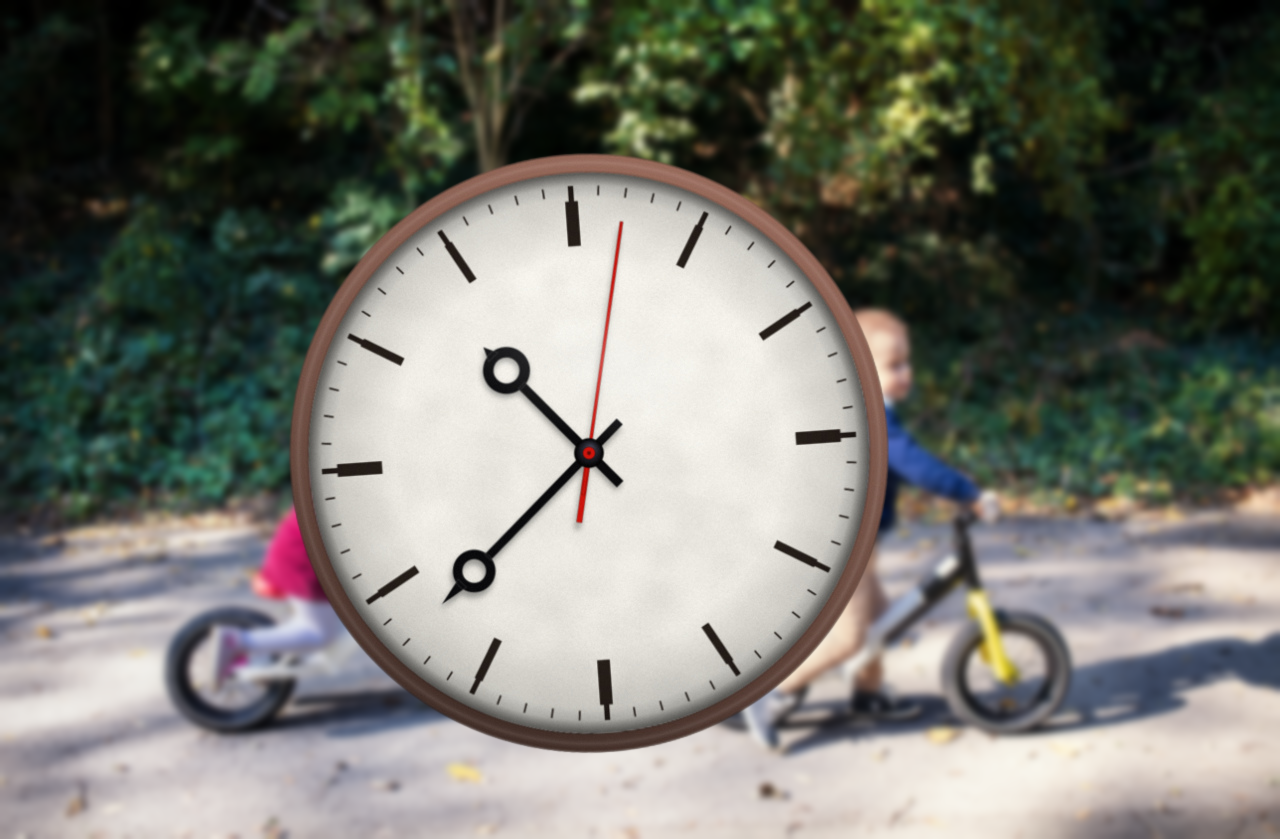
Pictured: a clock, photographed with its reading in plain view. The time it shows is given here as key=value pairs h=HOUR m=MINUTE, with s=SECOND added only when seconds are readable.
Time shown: h=10 m=38 s=2
